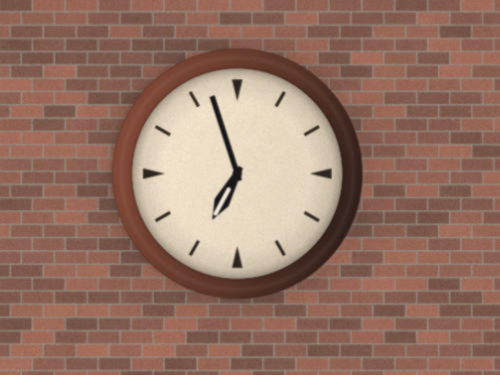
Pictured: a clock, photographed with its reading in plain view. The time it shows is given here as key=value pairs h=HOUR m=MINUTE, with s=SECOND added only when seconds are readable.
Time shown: h=6 m=57
